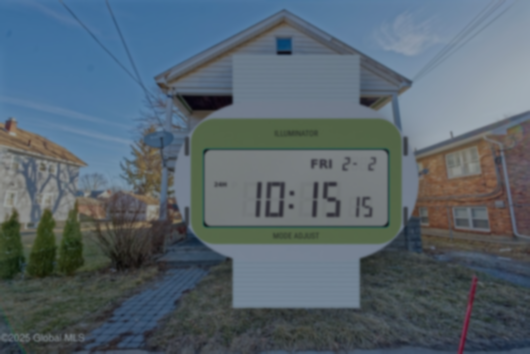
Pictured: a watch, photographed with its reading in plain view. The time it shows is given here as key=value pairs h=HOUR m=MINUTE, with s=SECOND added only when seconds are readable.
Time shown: h=10 m=15 s=15
